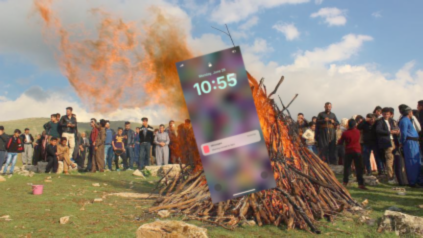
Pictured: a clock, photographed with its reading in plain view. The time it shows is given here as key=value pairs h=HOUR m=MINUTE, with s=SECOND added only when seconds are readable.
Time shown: h=10 m=55
